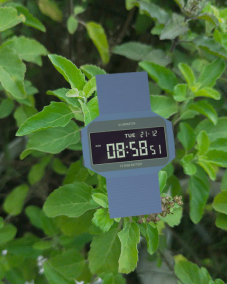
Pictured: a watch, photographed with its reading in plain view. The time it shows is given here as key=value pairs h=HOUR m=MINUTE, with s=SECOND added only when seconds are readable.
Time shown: h=8 m=58 s=51
